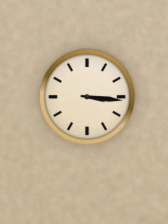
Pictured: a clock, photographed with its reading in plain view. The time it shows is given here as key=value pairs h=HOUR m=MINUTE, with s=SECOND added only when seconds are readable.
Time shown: h=3 m=16
